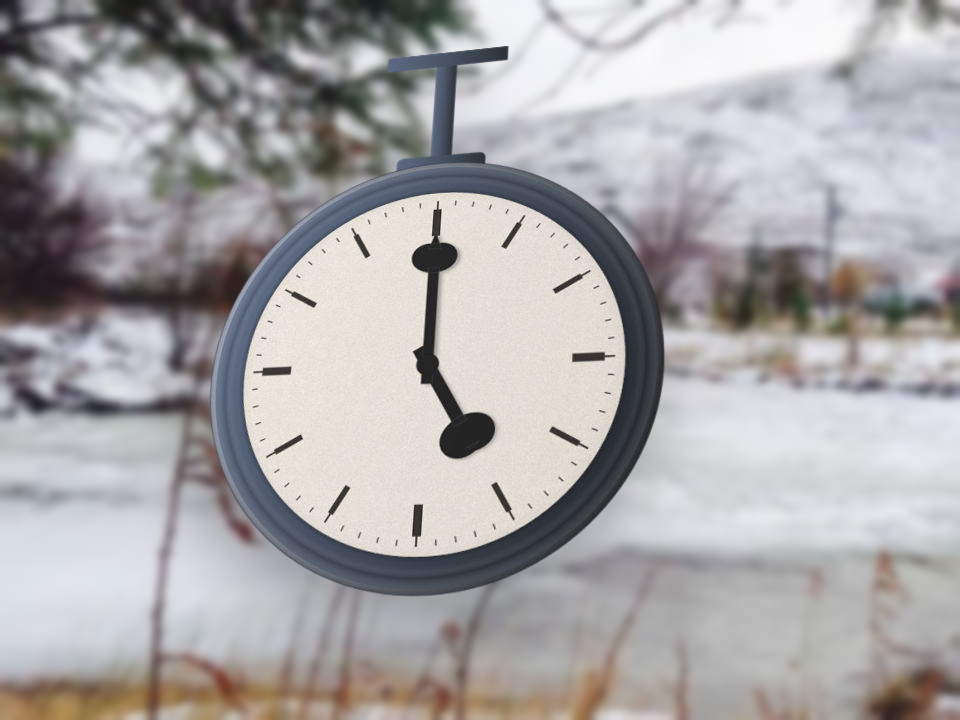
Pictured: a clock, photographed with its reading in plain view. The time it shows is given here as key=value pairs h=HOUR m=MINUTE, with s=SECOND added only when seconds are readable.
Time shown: h=5 m=0
